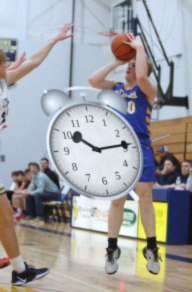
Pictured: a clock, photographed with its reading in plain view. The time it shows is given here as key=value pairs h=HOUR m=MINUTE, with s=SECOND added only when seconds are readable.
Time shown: h=10 m=14
